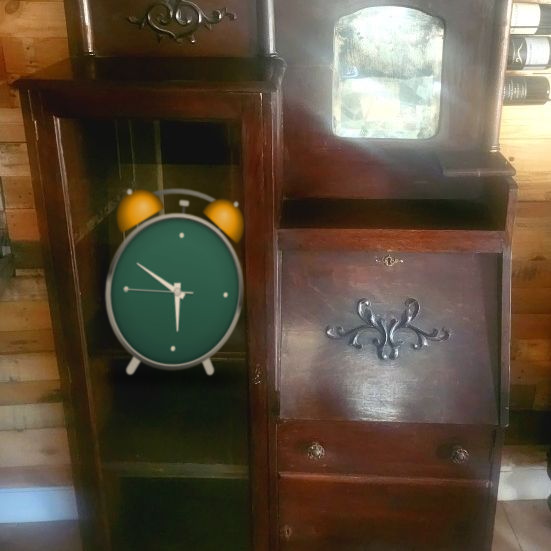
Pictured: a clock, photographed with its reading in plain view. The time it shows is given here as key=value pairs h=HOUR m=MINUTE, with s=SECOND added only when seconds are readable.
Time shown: h=5 m=49 s=45
